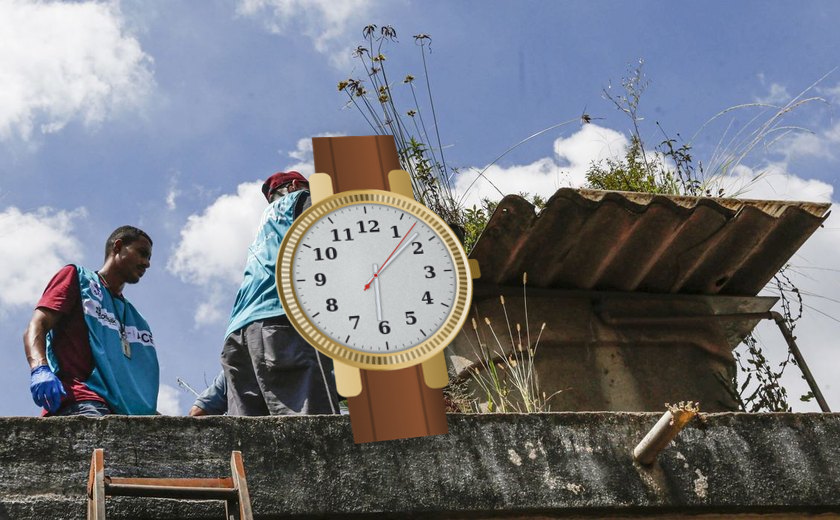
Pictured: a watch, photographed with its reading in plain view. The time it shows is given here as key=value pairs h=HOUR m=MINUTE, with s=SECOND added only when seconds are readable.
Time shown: h=6 m=8 s=7
